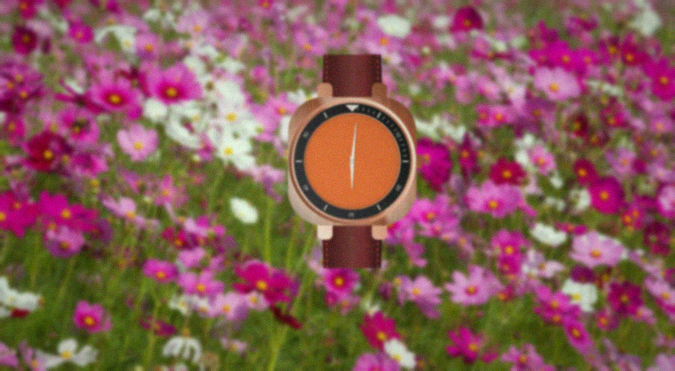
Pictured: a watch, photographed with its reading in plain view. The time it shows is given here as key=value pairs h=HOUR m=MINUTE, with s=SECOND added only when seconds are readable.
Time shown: h=6 m=1
